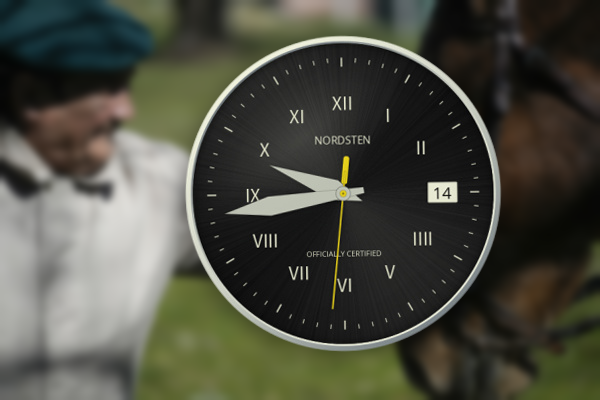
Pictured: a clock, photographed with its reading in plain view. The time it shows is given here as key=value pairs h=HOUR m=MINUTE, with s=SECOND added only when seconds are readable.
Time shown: h=9 m=43 s=31
